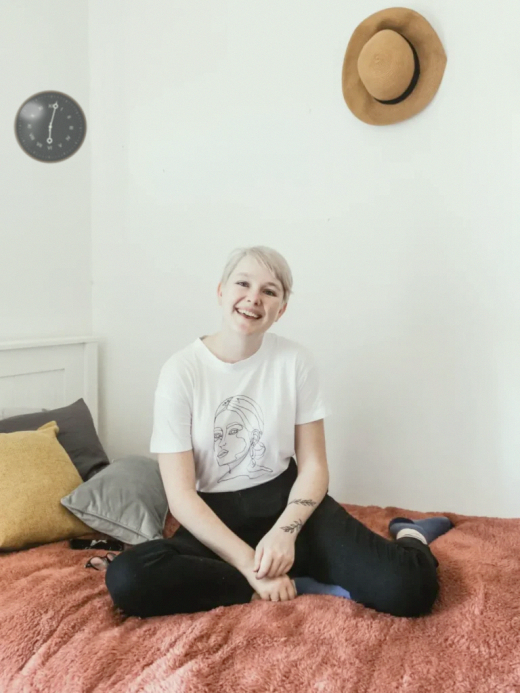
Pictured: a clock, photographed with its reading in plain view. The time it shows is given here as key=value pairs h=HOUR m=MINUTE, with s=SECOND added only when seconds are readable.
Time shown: h=6 m=2
